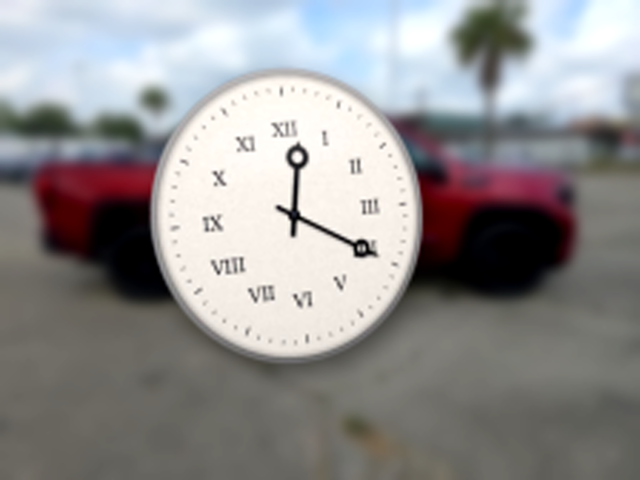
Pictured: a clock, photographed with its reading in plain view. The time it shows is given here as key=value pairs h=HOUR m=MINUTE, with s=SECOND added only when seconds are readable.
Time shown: h=12 m=20
